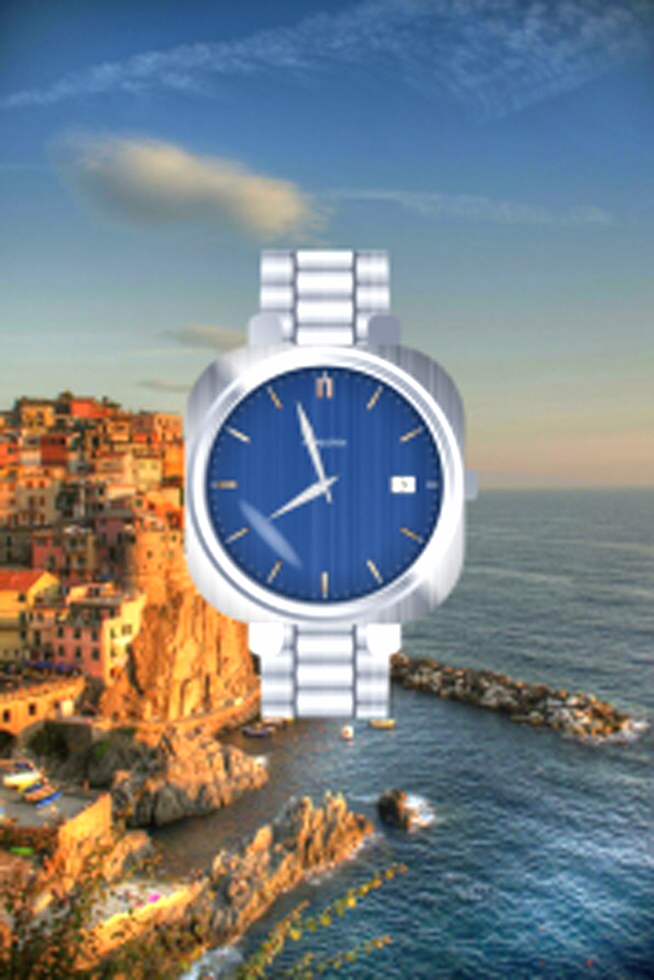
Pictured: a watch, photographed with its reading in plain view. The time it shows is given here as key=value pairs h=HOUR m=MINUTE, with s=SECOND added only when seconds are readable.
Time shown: h=7 m=57
